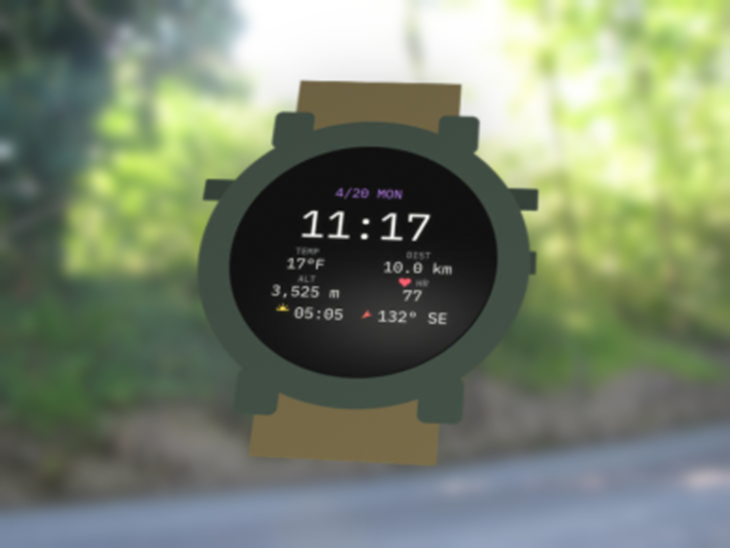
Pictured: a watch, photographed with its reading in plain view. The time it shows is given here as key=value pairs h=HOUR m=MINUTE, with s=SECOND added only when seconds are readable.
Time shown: h=11 m=17
